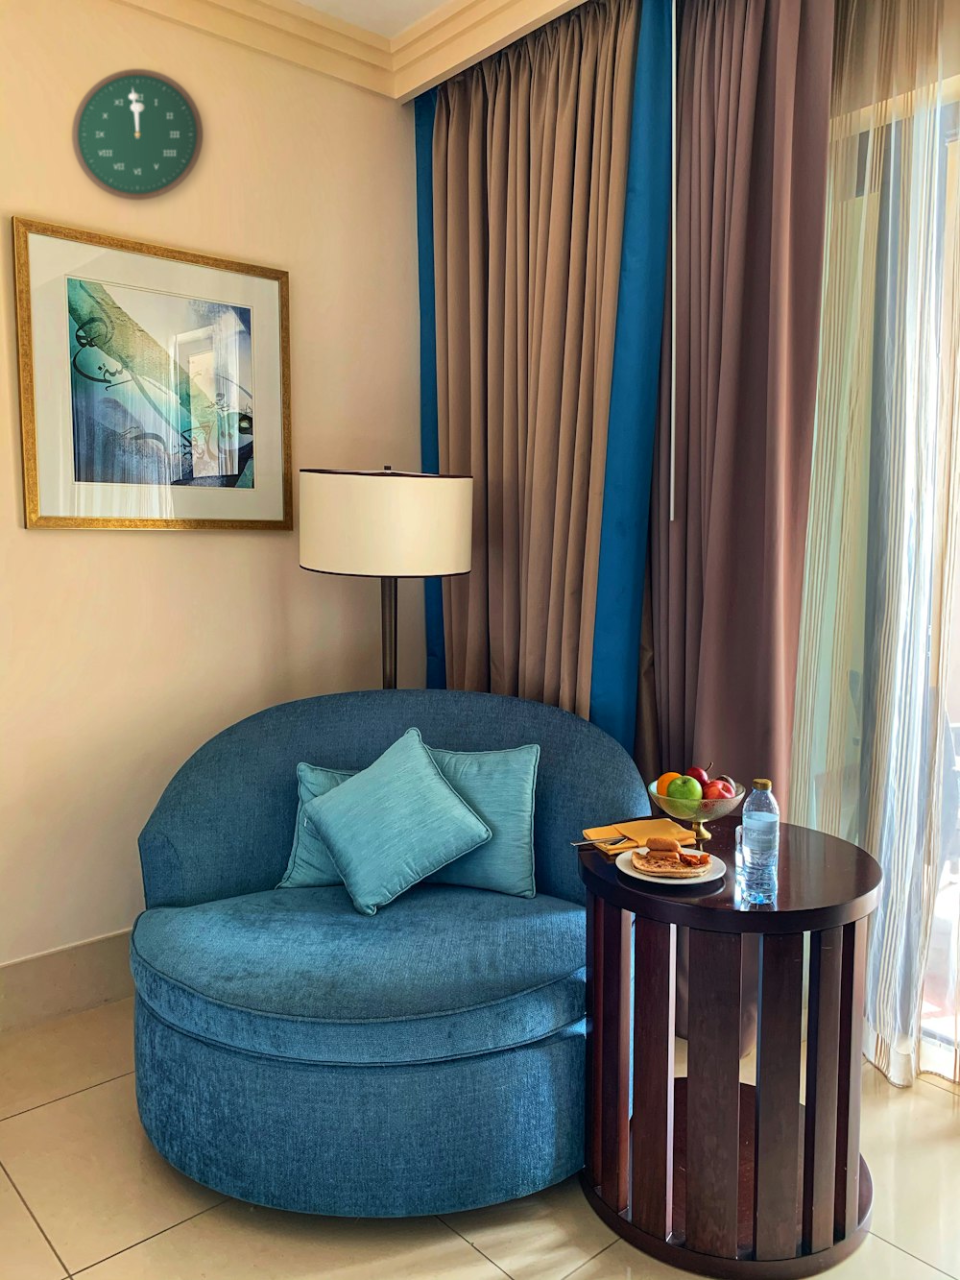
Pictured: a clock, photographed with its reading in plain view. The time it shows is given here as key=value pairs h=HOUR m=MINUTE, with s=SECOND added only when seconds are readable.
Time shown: h=11 m=59
